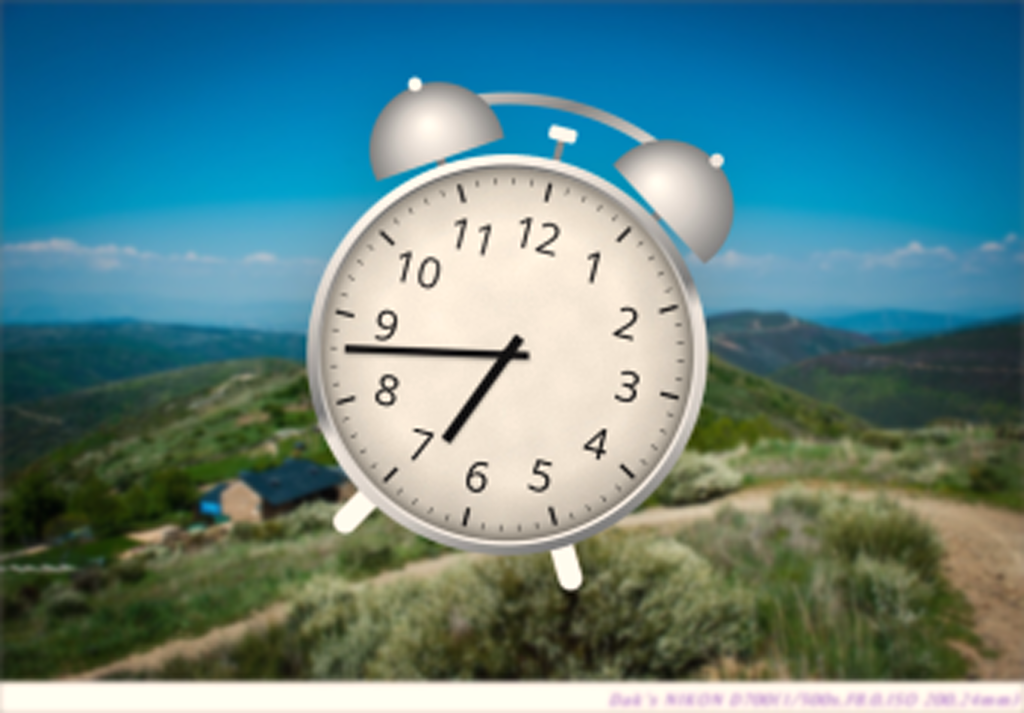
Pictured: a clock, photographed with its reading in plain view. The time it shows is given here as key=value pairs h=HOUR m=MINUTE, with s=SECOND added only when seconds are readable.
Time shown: h=6 m=43
